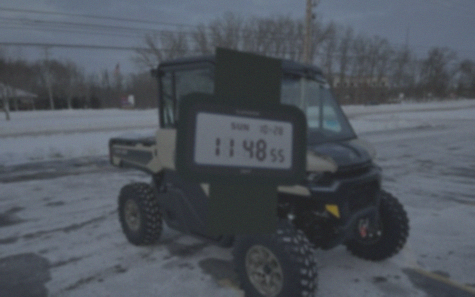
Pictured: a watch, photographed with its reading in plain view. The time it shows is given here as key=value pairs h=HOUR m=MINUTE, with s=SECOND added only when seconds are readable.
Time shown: h=11 m=48 s=55
